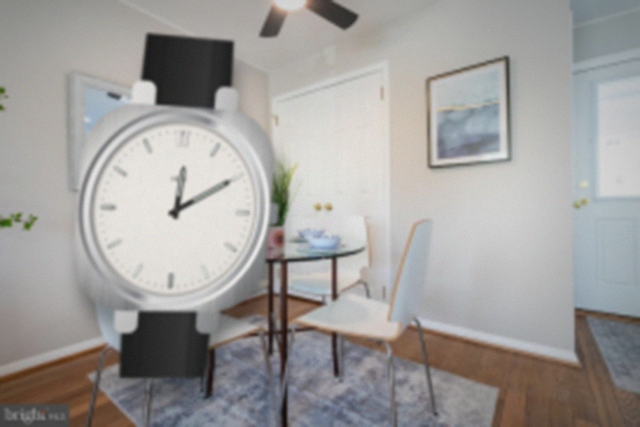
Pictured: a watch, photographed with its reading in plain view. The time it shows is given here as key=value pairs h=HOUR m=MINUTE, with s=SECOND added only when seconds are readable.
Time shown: h=12 m=10
